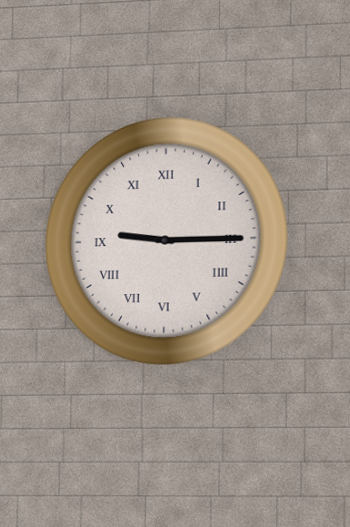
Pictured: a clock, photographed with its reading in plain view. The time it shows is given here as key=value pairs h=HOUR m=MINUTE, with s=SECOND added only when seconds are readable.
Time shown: h=9 m=15
